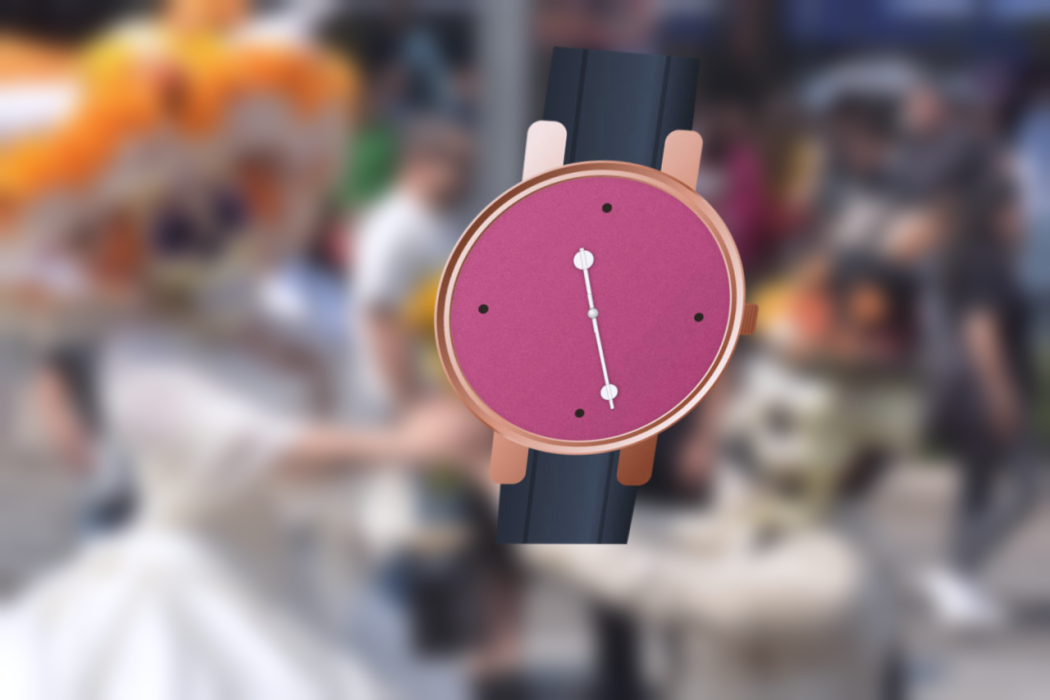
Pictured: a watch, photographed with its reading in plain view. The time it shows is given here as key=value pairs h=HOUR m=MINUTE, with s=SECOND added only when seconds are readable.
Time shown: h=11 m=27
